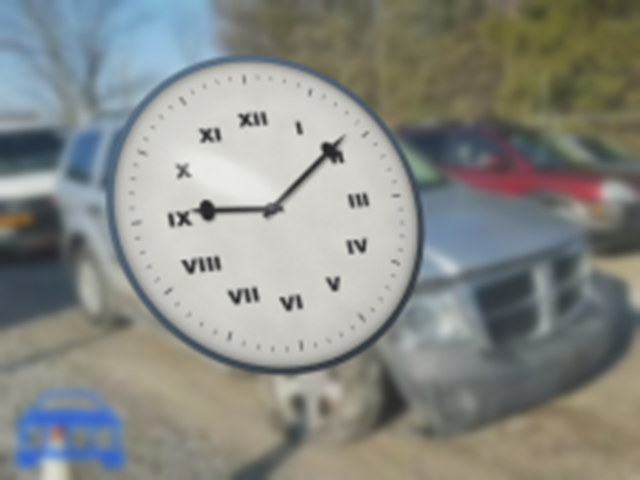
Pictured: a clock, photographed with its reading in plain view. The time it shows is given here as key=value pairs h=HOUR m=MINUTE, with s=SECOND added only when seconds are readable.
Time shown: h=9 m=9
